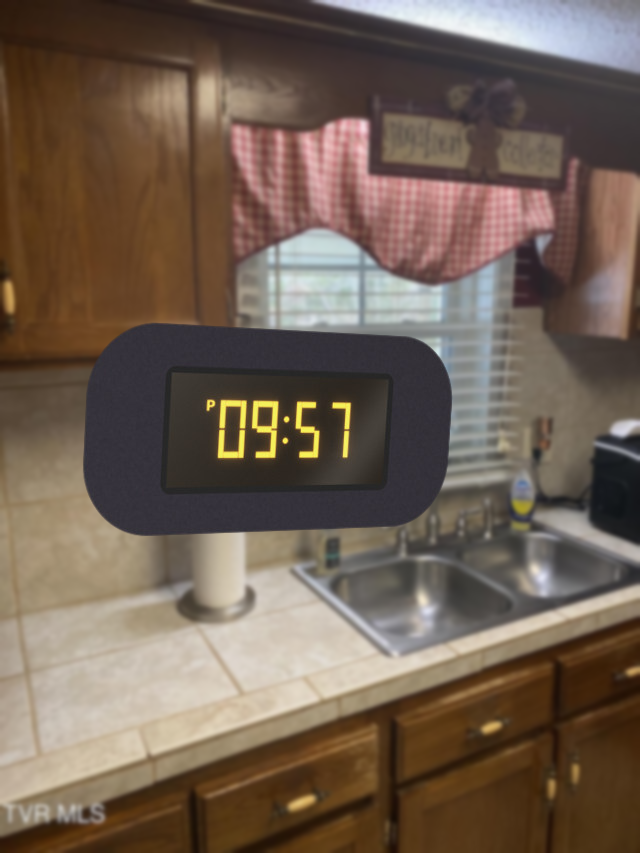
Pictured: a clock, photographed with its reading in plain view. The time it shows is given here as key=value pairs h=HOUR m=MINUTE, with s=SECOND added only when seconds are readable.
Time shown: h=9 m=57
